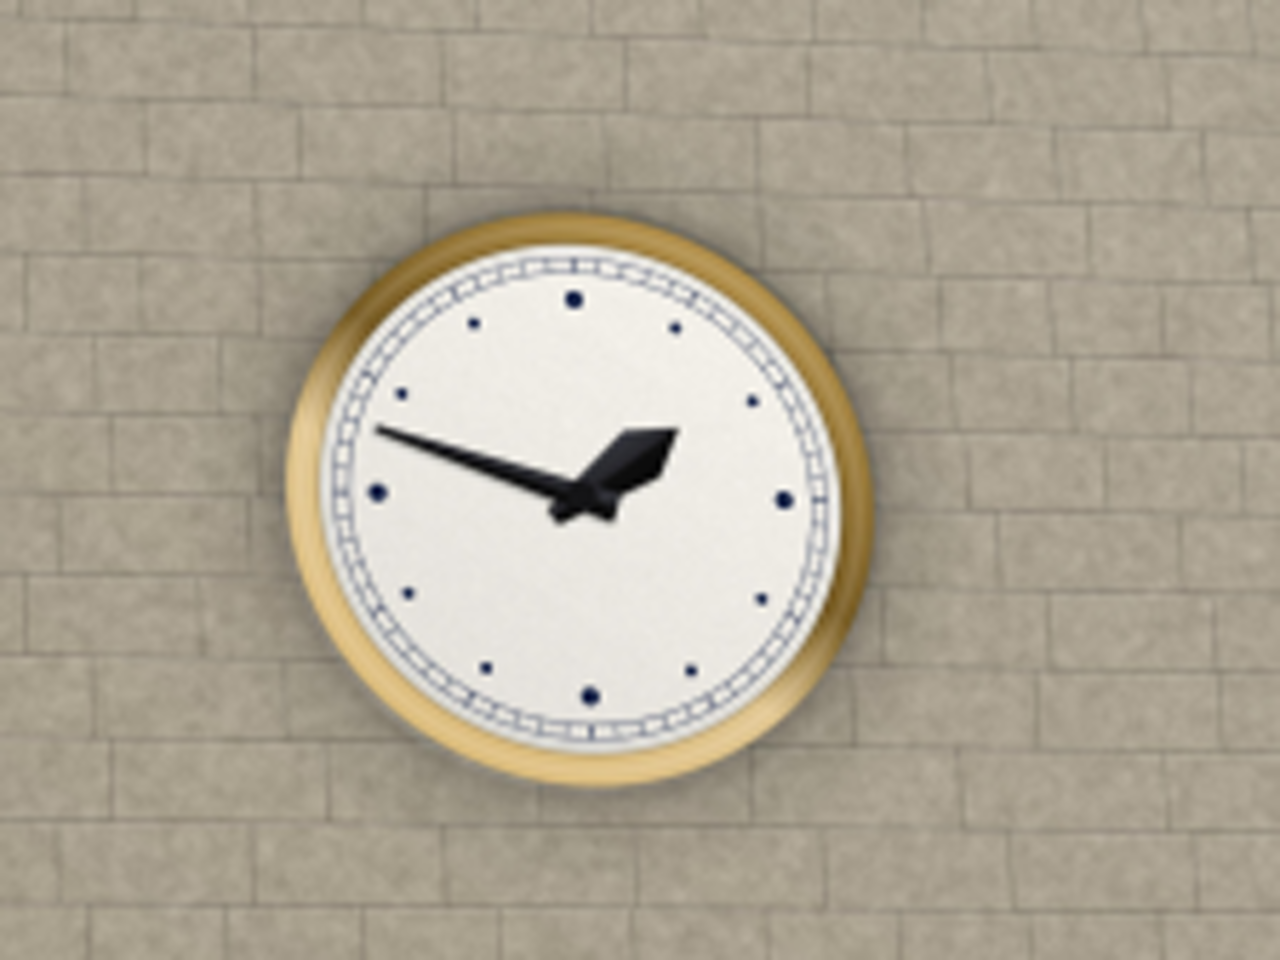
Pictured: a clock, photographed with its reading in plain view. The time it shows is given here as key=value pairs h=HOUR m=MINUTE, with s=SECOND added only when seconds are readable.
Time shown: h=1 m=48
